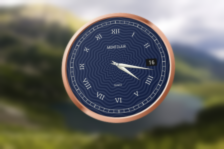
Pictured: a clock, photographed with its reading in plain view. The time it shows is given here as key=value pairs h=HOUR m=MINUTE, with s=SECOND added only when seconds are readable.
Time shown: h=4 m=17
